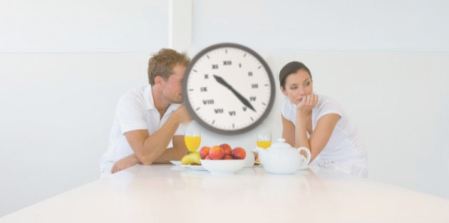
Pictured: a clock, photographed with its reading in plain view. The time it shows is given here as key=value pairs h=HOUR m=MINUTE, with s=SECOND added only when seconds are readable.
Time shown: h=10 m=23
